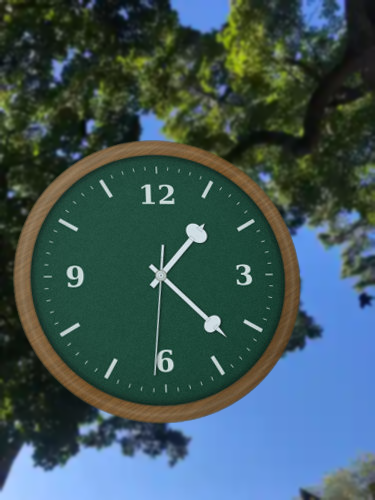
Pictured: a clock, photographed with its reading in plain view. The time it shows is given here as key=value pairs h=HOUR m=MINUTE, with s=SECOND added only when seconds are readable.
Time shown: h=1 m=22 s=31
